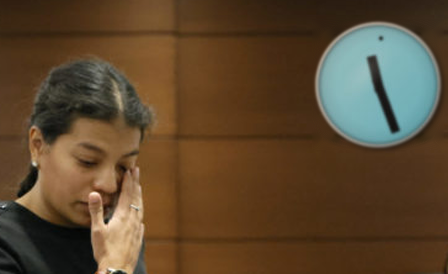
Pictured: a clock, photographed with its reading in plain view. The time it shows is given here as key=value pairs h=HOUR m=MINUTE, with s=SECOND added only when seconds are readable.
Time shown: h=11 m=26
